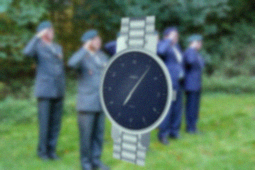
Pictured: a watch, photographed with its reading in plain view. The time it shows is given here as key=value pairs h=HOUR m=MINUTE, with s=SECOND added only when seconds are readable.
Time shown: h=7 m=6
